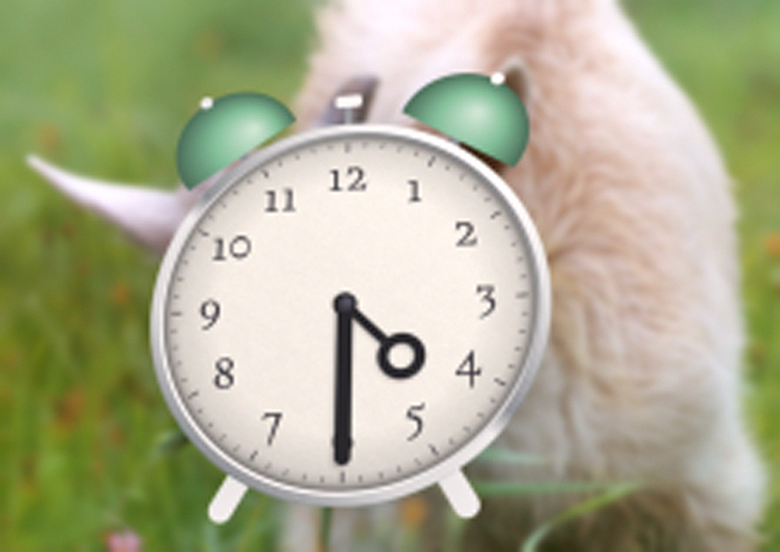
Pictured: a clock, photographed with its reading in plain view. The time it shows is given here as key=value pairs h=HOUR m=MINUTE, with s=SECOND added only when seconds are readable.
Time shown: h=4 m=30
